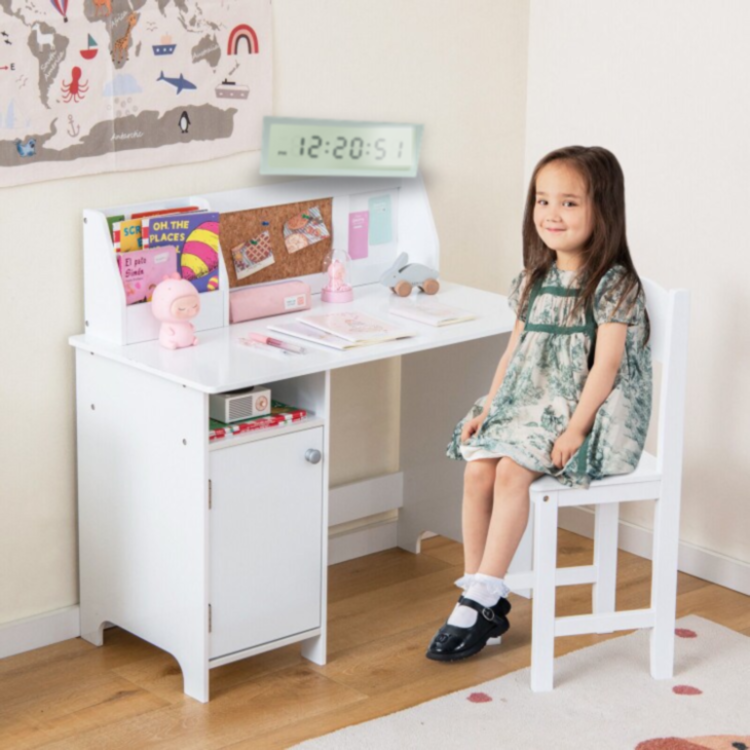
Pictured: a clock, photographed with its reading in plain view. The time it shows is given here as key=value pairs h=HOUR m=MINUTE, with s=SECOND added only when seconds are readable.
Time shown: h=12 m=20 s=51
